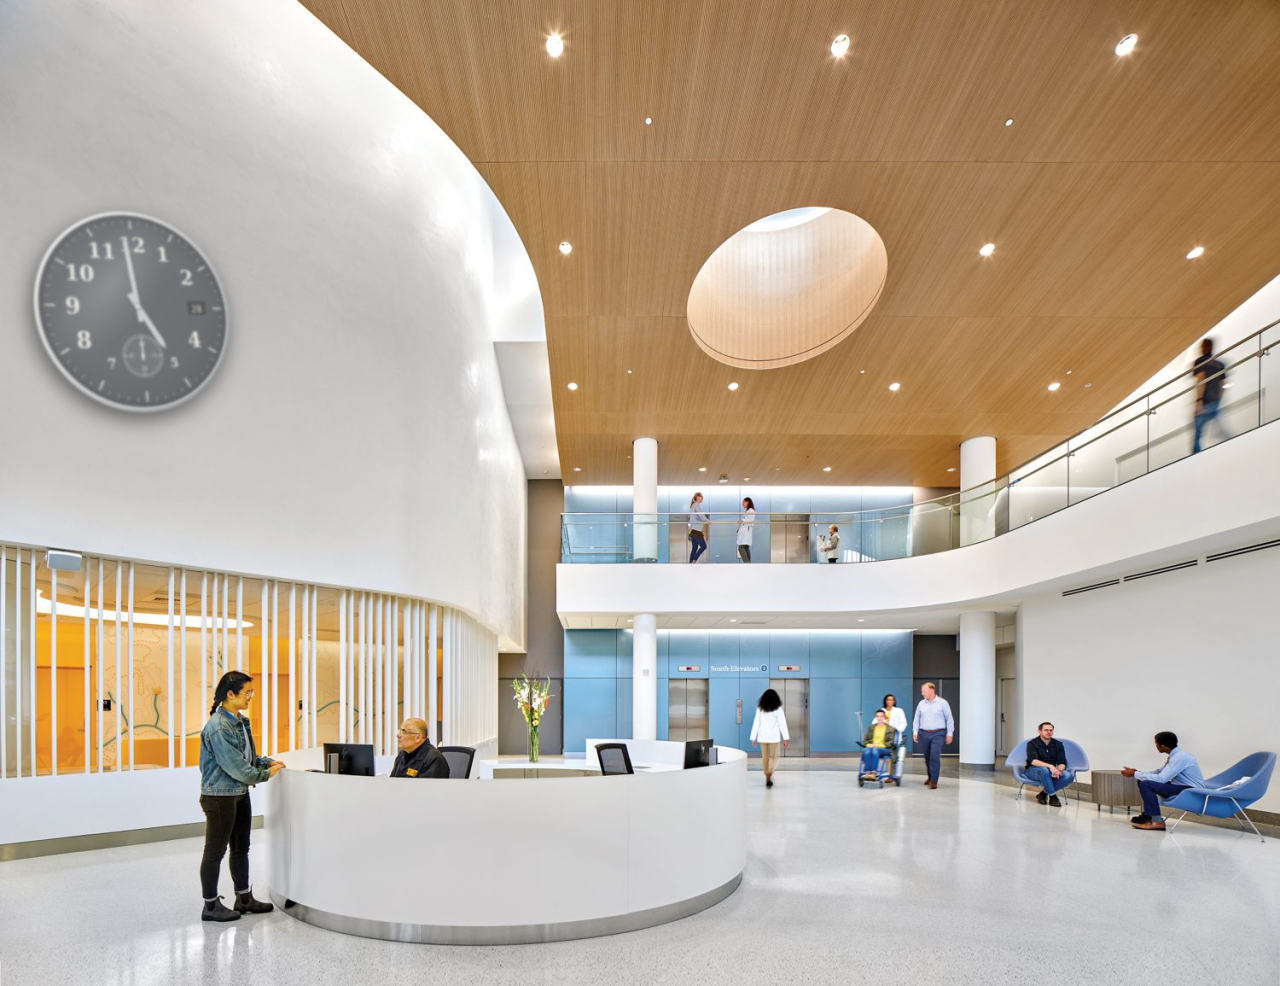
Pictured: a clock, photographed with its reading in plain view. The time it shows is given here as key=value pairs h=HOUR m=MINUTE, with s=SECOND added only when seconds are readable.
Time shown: h=4 m=59
